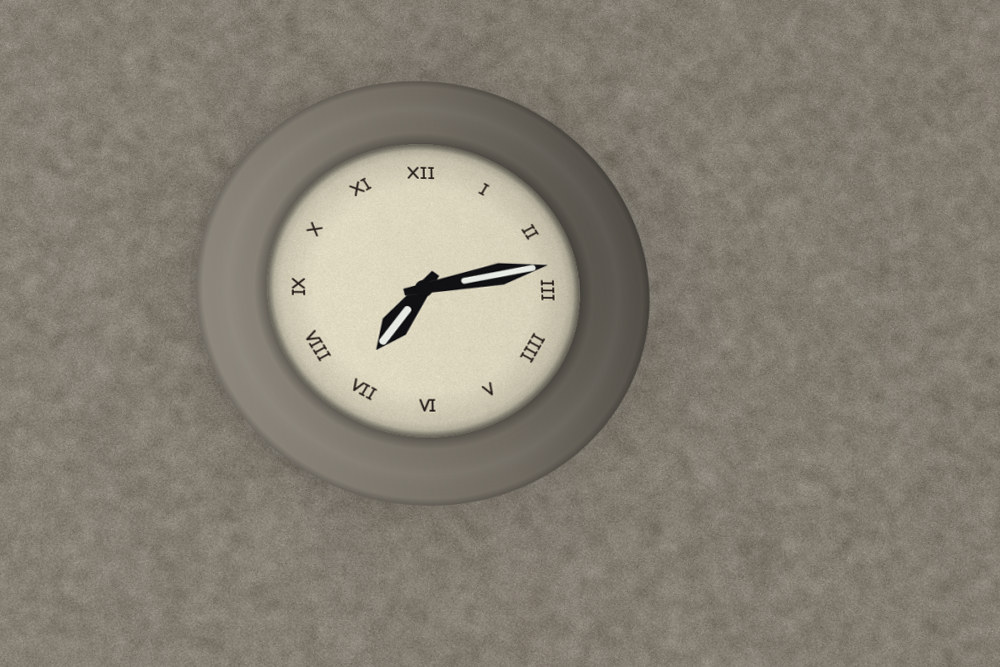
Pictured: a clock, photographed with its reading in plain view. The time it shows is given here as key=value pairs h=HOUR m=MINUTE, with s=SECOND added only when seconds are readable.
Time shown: h=7 m=13
